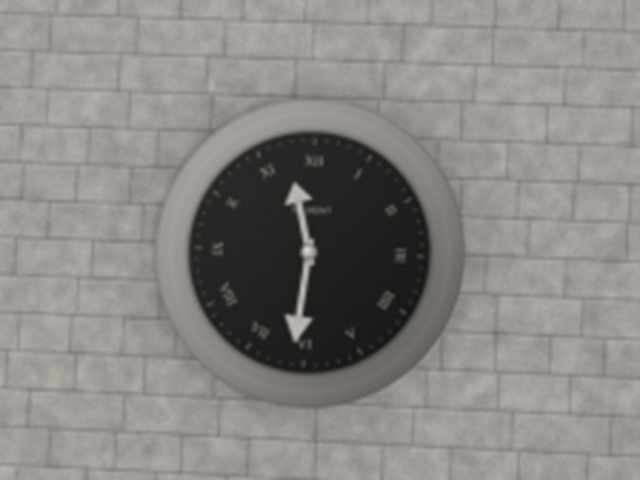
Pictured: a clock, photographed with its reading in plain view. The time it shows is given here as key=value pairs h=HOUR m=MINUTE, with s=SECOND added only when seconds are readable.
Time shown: h=11 m=31
